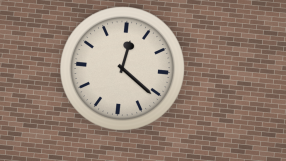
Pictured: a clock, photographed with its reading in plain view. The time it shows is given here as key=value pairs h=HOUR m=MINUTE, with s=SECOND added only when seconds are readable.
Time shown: h=12 m=21
